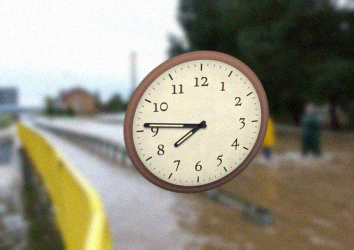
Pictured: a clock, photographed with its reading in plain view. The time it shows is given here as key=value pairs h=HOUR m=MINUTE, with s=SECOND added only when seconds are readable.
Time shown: h=7 m=46
